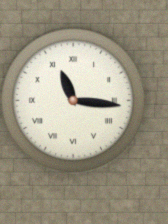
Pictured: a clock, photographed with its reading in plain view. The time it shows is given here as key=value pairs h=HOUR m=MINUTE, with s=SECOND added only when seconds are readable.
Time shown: h=11 m=16
